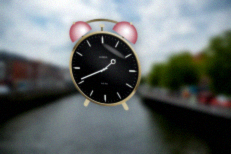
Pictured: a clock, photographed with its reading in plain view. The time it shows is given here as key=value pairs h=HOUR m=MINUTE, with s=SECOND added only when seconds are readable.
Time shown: h=1 m=41
